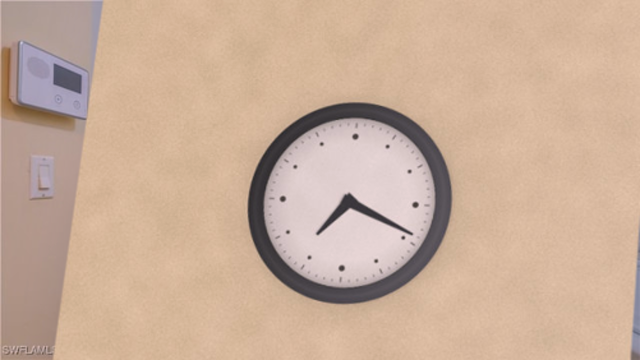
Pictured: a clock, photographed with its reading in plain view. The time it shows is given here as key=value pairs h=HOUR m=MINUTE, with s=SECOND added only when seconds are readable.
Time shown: h=7 m=19
